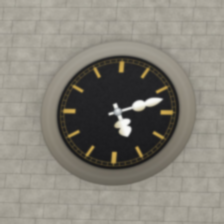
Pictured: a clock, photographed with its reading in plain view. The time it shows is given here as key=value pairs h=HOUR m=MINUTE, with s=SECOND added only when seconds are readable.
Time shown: h=5 m=12
